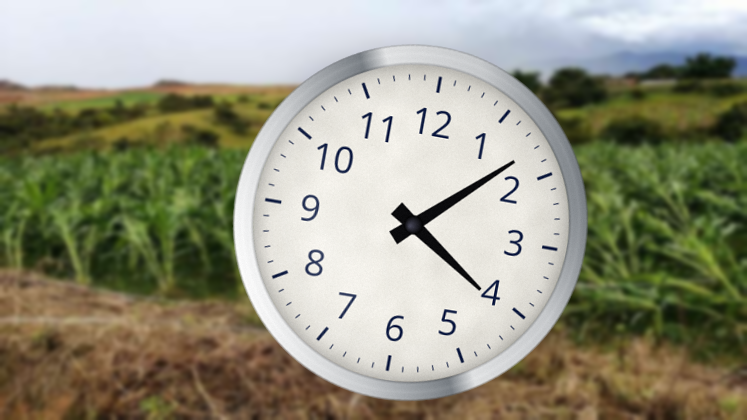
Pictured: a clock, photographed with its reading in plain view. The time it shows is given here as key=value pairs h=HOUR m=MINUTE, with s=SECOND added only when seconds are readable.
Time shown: h=4 m=8
